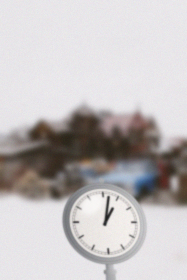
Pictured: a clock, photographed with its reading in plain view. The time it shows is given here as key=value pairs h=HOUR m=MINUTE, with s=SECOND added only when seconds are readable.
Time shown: h=1 m=2
